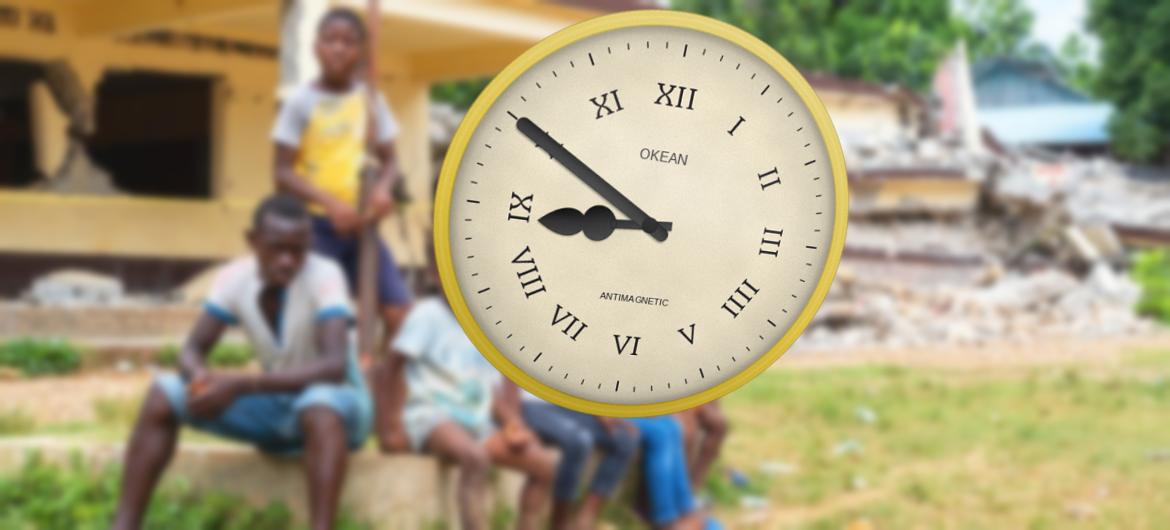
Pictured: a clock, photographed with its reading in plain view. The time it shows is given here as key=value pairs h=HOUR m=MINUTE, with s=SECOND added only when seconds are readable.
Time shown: h=8 m=50
